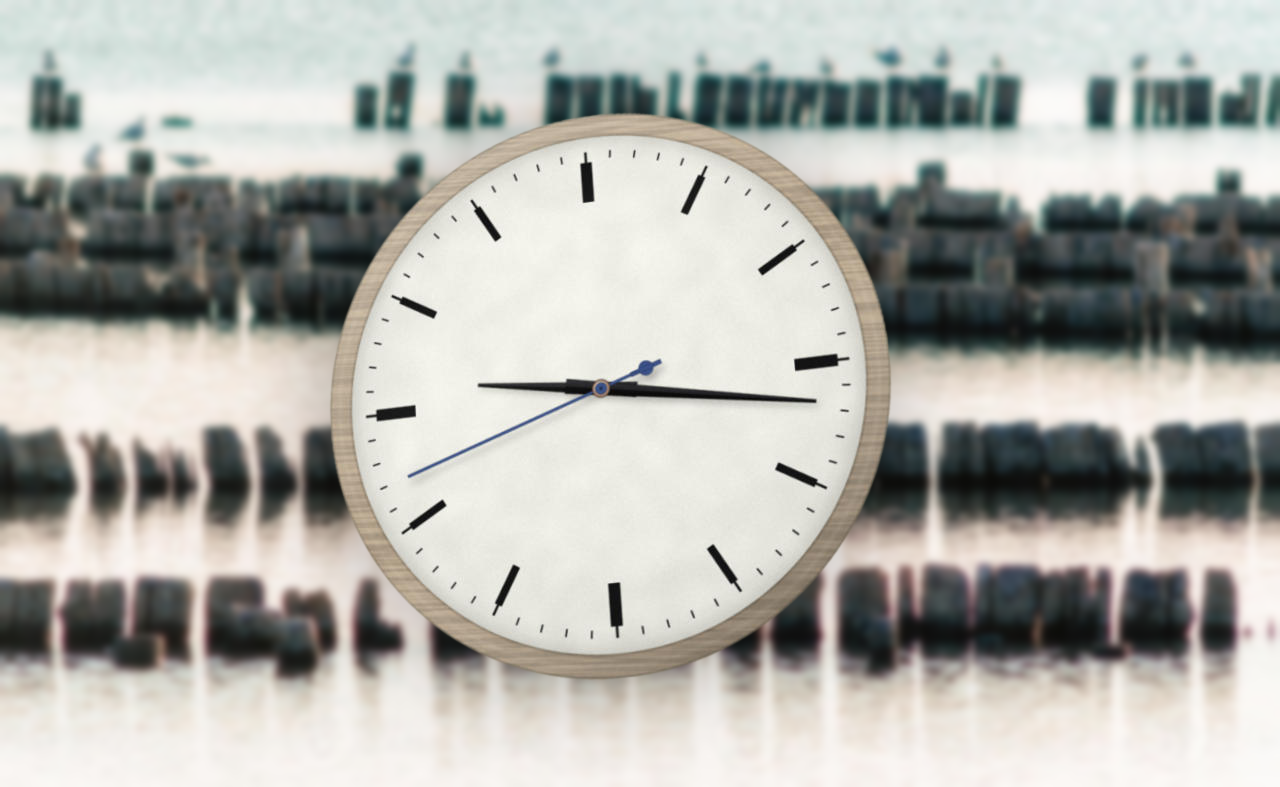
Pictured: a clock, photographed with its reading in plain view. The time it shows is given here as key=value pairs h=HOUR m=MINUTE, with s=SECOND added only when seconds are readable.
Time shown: h=9 m=16 s=42
